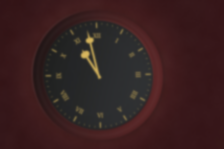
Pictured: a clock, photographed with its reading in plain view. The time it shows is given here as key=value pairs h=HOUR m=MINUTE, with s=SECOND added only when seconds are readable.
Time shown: h=10 m=58
